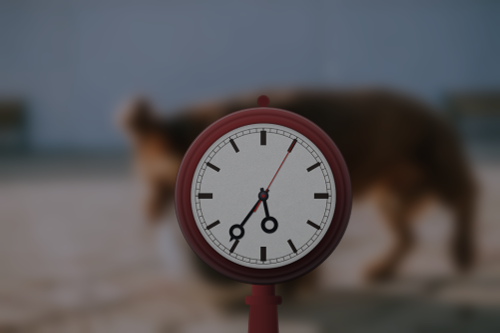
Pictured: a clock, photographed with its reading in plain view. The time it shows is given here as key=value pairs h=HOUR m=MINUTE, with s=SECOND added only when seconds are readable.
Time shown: h=5 m=36 s=5
